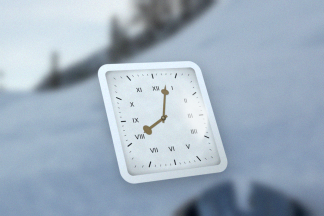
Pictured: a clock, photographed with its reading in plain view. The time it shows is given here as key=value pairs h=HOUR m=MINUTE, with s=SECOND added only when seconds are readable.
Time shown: h=8 m=3
